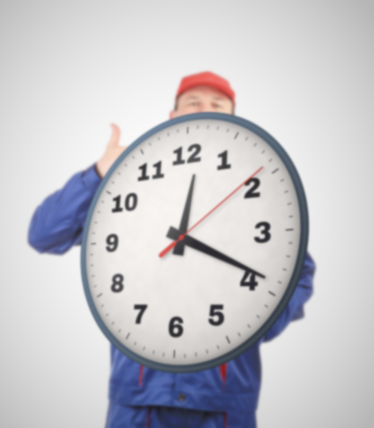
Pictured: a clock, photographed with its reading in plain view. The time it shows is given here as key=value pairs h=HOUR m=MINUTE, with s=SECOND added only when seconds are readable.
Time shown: h=12 m=19 s=9
